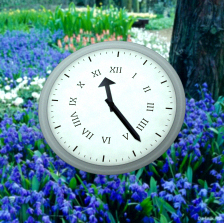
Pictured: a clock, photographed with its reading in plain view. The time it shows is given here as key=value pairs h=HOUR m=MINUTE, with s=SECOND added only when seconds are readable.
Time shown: h=11 m=23
